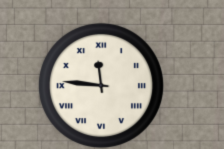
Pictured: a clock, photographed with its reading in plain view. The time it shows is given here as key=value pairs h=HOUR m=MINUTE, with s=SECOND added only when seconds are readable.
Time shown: h=11 m=46
